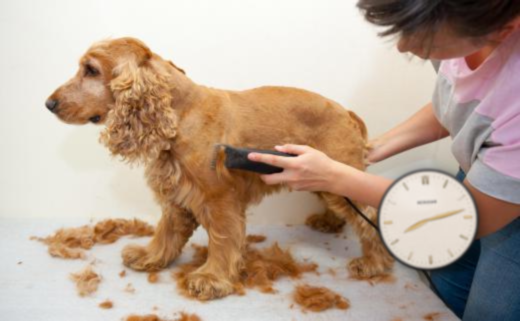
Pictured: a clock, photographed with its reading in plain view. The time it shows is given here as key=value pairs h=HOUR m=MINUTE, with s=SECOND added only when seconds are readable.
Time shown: h=8 m=13
